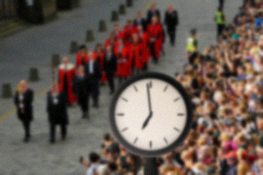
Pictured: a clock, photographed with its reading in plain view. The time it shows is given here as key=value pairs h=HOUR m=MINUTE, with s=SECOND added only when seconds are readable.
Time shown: h=6 m=59
